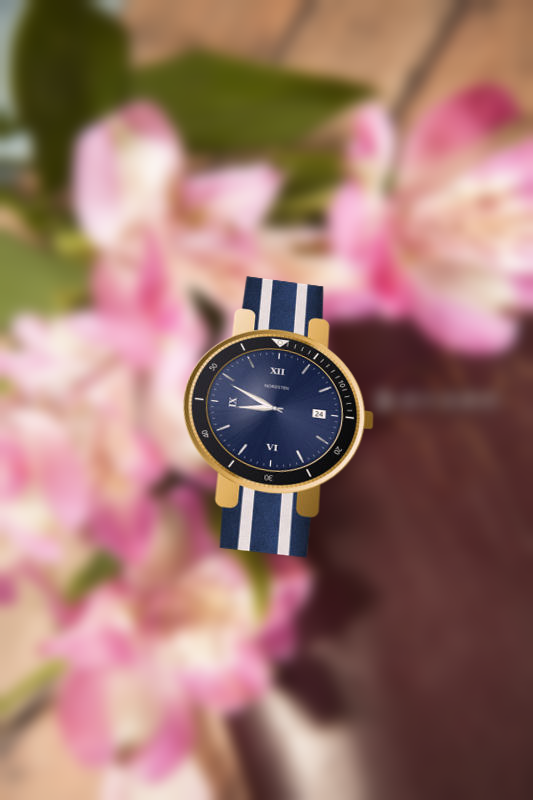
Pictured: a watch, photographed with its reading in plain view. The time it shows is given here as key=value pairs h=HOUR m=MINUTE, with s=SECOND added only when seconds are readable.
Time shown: h=8 m=49
